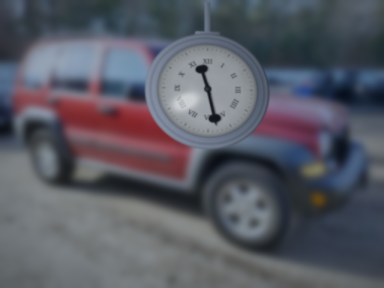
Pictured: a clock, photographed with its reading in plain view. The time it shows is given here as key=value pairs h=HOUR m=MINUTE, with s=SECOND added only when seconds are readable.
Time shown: h=11 m=28
